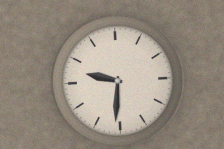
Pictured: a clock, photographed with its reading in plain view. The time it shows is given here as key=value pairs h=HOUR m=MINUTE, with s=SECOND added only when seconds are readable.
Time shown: h=9 m=31
